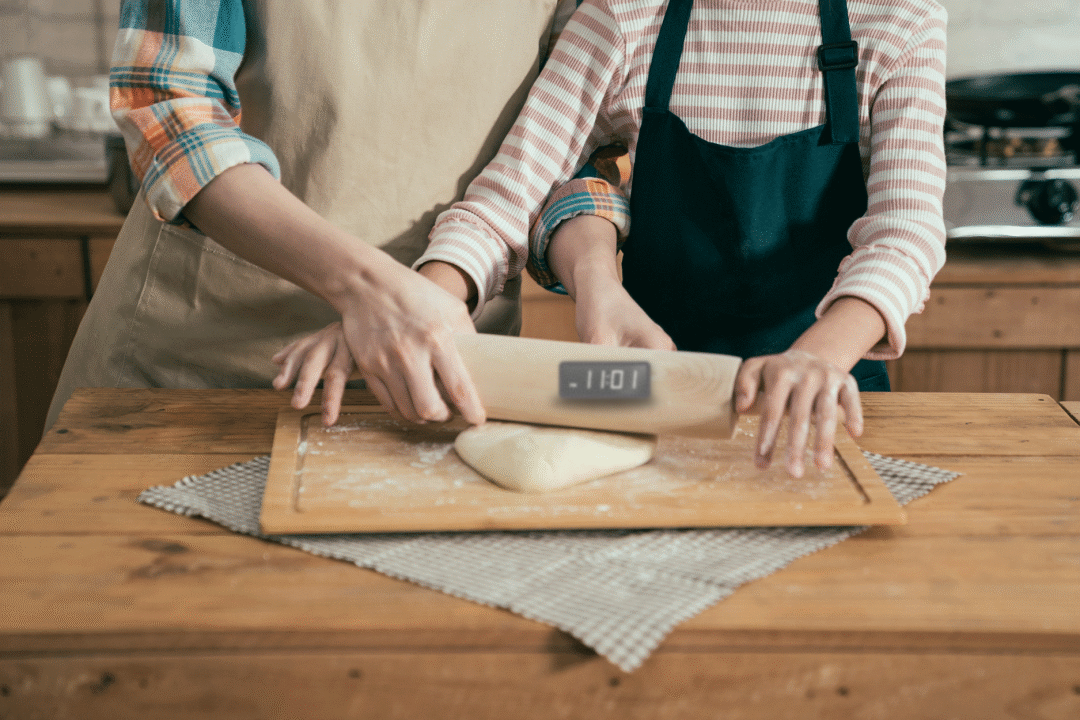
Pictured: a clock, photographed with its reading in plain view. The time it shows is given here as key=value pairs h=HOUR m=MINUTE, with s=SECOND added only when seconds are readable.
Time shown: h=11 m=1
